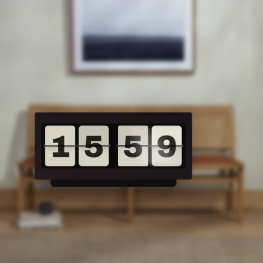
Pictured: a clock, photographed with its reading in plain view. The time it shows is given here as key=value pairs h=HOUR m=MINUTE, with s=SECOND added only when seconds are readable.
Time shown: h=15 m=59
